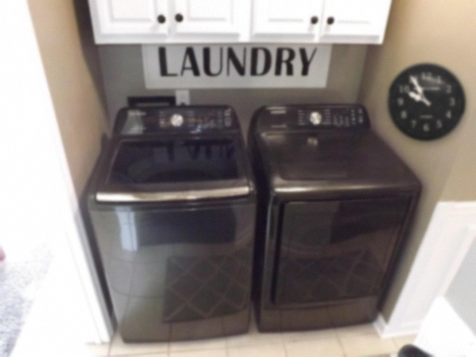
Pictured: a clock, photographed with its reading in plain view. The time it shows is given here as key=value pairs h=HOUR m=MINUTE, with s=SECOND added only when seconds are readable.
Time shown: h=9 m=55
